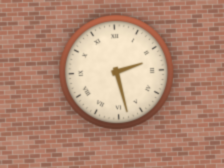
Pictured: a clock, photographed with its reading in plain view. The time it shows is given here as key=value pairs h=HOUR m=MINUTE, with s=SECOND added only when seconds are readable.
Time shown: h=2 m=28
